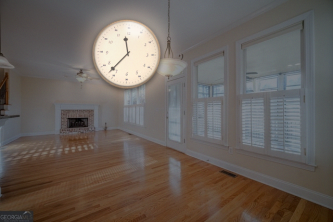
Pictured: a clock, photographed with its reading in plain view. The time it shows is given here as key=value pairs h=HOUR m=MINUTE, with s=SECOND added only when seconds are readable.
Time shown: h=11 m=37
